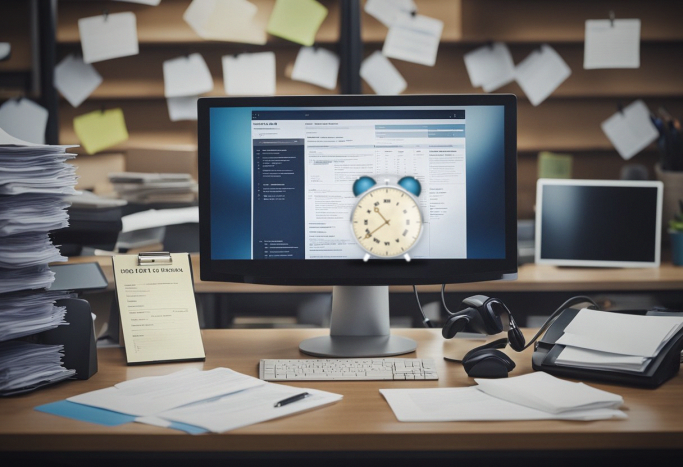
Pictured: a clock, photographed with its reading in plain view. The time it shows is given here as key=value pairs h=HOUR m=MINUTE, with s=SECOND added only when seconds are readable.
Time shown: h=10 m=39
